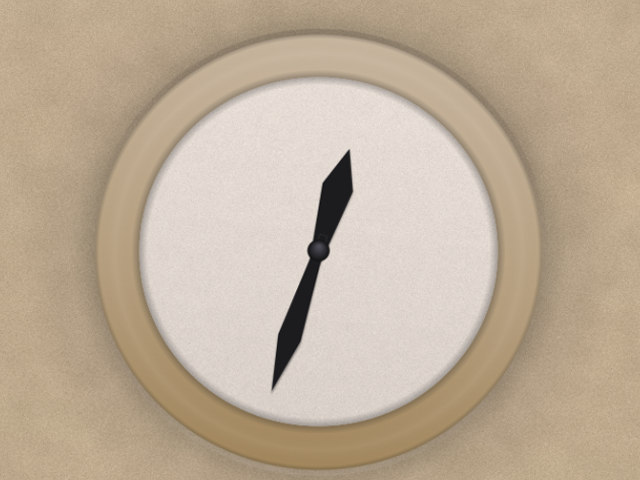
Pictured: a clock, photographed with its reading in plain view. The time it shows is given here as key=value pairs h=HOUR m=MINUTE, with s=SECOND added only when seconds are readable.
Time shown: h=12 m=33
